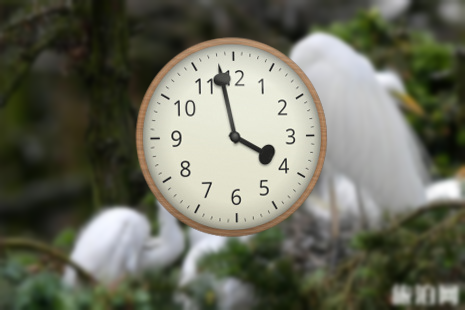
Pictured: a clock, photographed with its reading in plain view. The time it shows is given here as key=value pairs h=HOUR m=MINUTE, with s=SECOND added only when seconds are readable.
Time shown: h=3 m=58
